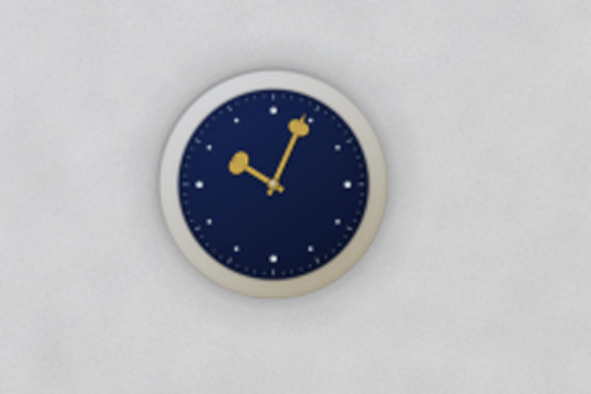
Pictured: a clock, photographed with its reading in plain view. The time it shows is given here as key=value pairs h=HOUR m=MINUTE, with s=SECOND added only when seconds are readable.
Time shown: h=10 m=4
